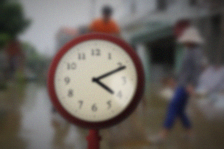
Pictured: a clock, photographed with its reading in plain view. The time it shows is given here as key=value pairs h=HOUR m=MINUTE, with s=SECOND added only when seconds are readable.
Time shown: h=4 m=11
